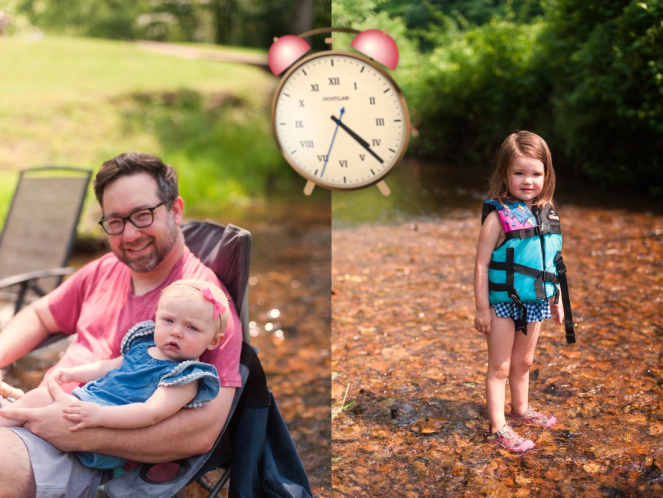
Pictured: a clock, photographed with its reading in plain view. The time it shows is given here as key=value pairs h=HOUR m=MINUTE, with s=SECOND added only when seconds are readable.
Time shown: h=4 m=22 s=34
